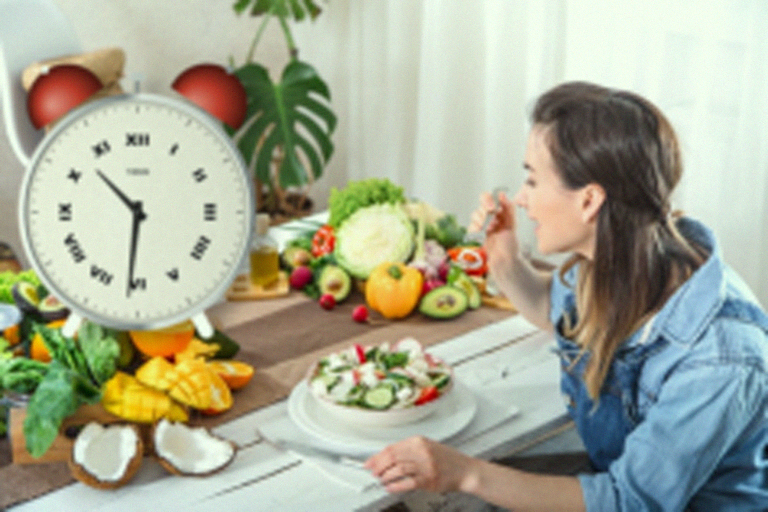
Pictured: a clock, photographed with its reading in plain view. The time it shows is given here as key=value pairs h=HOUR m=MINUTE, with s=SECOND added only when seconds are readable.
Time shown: h=10 m=31
